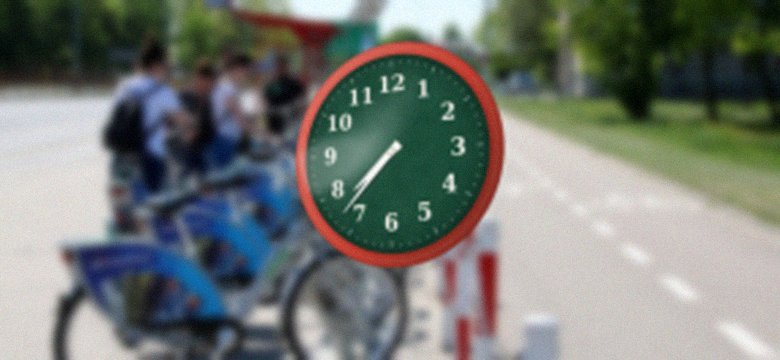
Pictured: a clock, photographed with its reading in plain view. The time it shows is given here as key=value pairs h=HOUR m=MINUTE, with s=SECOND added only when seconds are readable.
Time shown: h=7 m=37
